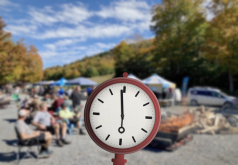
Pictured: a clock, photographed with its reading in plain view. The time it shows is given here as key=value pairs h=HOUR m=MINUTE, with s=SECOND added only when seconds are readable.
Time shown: h=5 m=59
